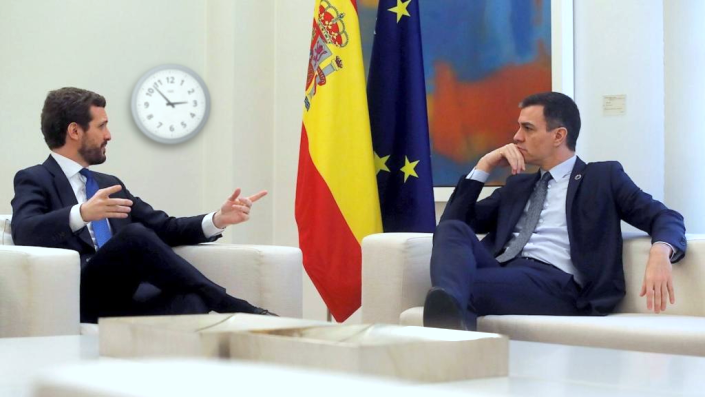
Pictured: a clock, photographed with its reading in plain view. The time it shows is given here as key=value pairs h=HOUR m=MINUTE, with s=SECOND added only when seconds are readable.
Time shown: h=2 m=53
